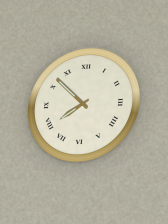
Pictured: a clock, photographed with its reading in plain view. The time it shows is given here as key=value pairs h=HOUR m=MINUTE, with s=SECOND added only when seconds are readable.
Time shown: h=7 m=52
